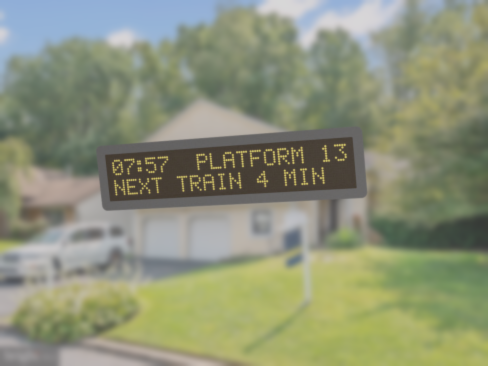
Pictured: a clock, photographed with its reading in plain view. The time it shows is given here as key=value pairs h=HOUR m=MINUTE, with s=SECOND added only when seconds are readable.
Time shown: h=7 m=57
